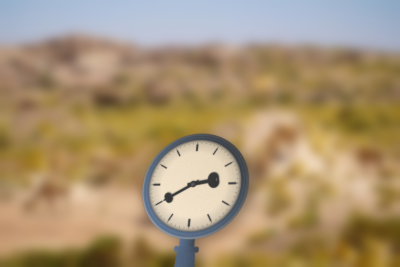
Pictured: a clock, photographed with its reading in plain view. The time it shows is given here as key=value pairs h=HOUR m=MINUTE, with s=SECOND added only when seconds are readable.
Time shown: h=2 m=40
